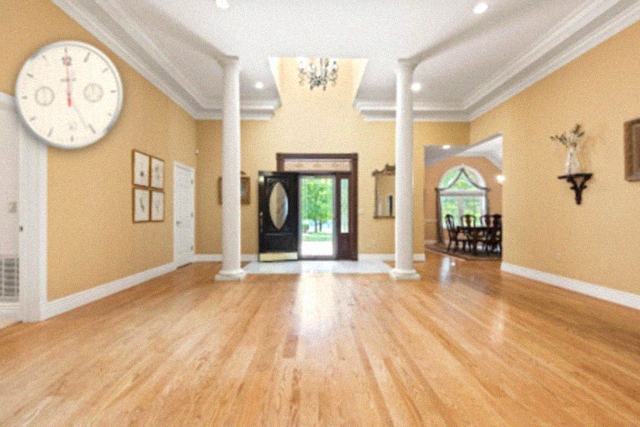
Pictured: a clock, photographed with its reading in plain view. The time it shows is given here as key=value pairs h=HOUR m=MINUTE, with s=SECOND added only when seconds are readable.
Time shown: h=12 m=26
